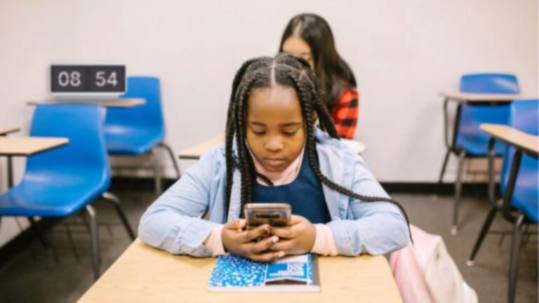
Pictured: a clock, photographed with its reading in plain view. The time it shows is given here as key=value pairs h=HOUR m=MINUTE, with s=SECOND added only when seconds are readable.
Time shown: h=8 m=54
